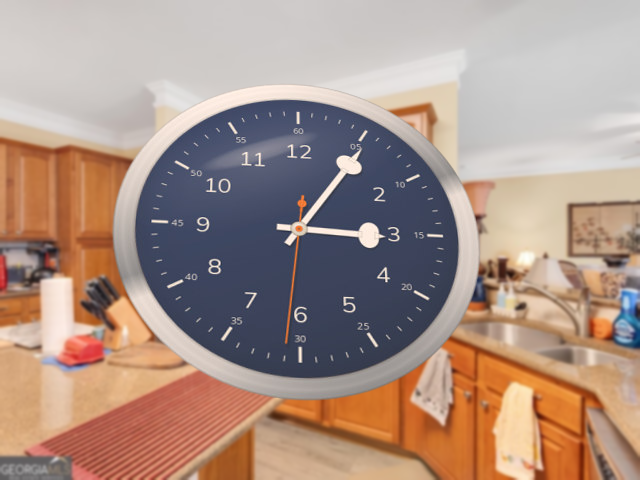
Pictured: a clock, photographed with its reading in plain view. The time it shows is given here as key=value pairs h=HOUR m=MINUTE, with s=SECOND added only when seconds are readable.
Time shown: h=3 m=5 s=31
